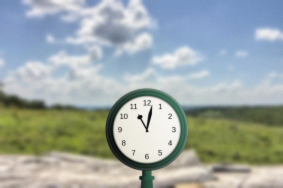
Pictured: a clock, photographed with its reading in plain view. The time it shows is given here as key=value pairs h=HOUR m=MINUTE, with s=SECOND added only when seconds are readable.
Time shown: h=11 m=2
